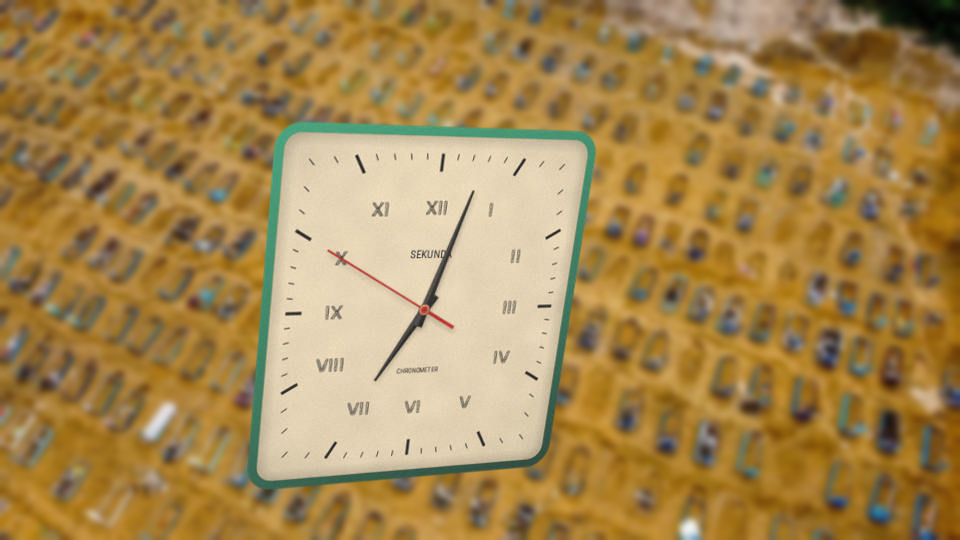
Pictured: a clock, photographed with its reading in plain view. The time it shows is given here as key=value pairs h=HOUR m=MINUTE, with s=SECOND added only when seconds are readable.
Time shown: h=7 m=2 s=50
